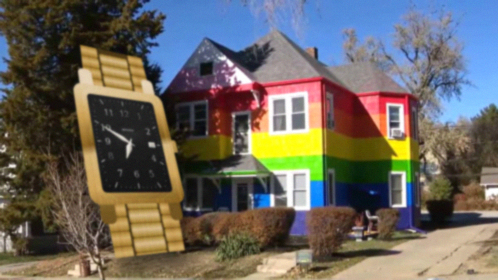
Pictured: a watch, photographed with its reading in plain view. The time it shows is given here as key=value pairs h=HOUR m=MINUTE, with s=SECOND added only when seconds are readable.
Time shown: h=6 m=50
